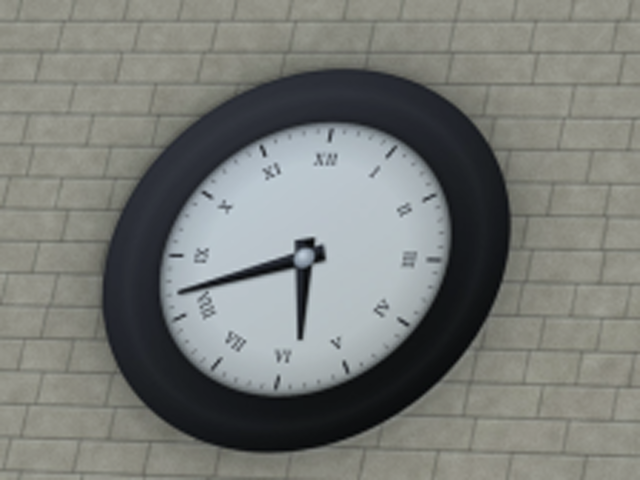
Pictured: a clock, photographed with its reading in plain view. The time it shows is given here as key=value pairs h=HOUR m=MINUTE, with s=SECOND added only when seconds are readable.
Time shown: h=5 m=42
